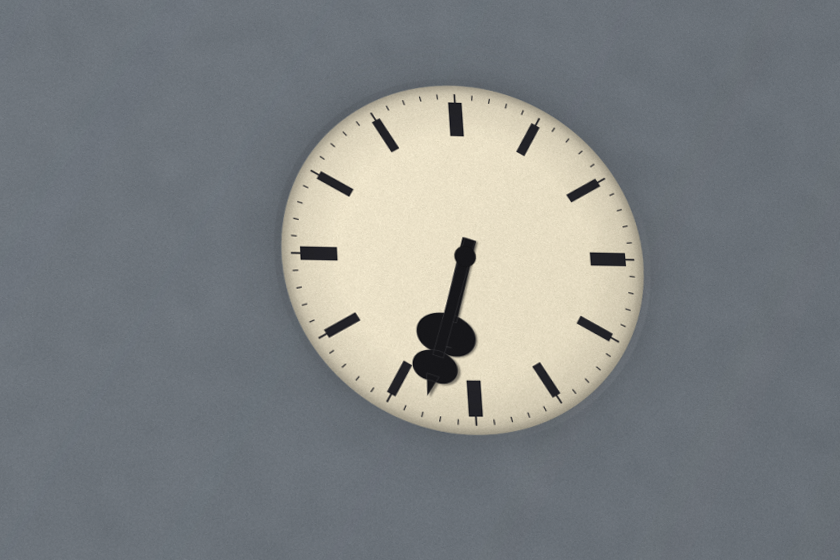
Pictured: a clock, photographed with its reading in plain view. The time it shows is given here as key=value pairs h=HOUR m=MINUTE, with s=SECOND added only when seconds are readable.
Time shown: h=6 m=33
